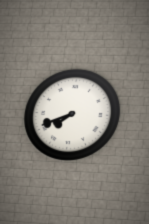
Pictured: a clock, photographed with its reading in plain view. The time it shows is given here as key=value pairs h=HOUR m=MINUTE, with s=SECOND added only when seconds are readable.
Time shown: h=7 m=41
